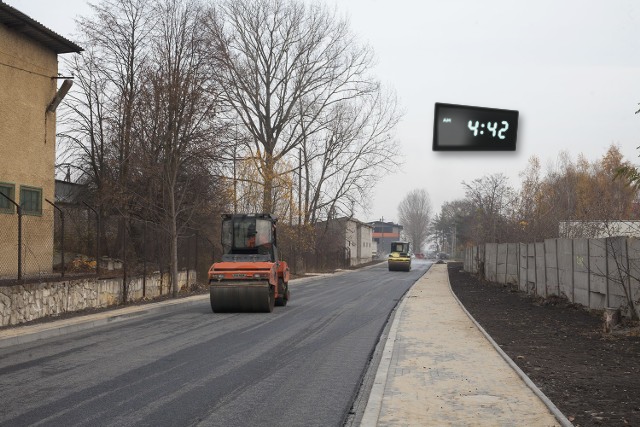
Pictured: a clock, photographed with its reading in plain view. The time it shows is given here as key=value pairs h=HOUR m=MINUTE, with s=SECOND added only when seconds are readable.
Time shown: h=4 m=42
